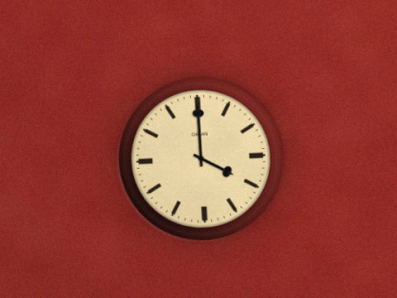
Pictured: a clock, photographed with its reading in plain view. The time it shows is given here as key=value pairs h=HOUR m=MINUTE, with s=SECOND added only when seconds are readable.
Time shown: h=4 m=0
